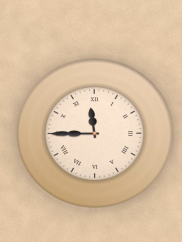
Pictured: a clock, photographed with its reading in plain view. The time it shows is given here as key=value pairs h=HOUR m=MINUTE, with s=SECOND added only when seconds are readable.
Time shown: h=11 m=45
